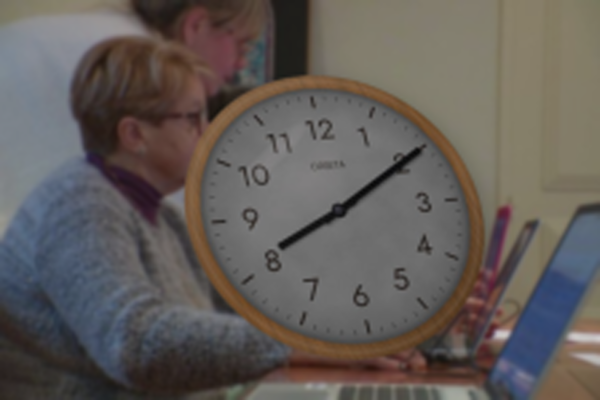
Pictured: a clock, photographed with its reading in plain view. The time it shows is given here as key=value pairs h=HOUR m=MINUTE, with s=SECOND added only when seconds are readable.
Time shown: h=8 m=10
